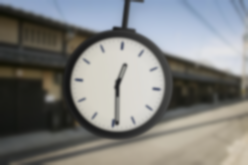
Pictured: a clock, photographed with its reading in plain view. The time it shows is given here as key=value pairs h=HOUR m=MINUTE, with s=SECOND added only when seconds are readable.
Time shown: h=12 m=29
